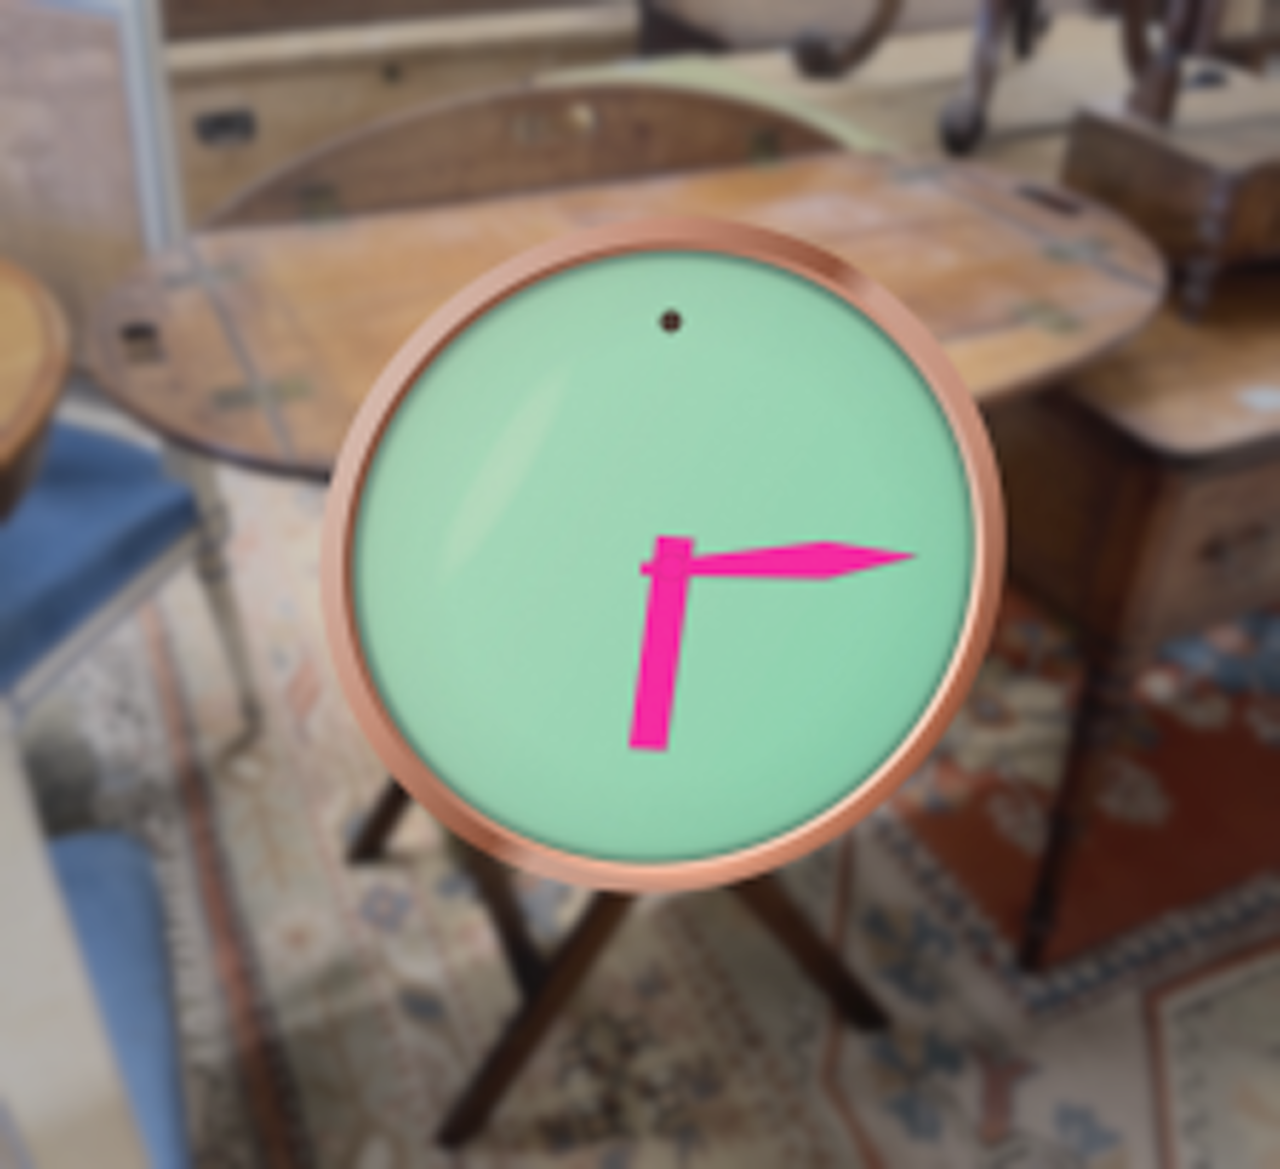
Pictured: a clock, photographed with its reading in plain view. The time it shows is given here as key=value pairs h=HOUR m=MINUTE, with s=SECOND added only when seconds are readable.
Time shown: h=6 m=15
